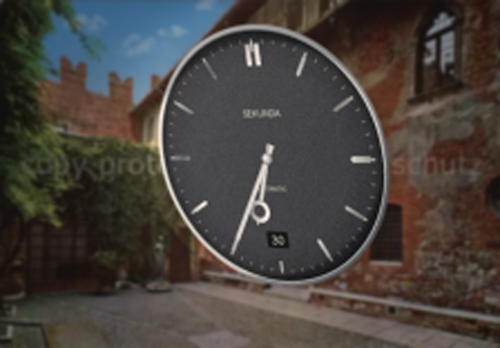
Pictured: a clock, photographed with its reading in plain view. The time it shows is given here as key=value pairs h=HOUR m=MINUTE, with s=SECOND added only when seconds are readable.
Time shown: h=6 m=35
